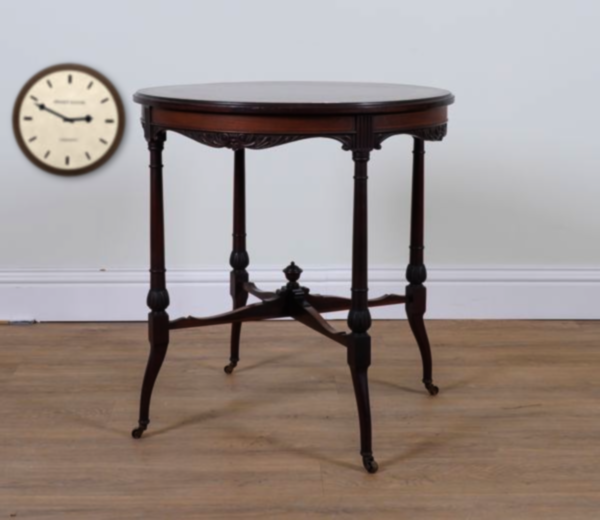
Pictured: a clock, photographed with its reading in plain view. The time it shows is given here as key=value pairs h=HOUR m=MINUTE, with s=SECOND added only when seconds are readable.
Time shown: h=2 m=49
